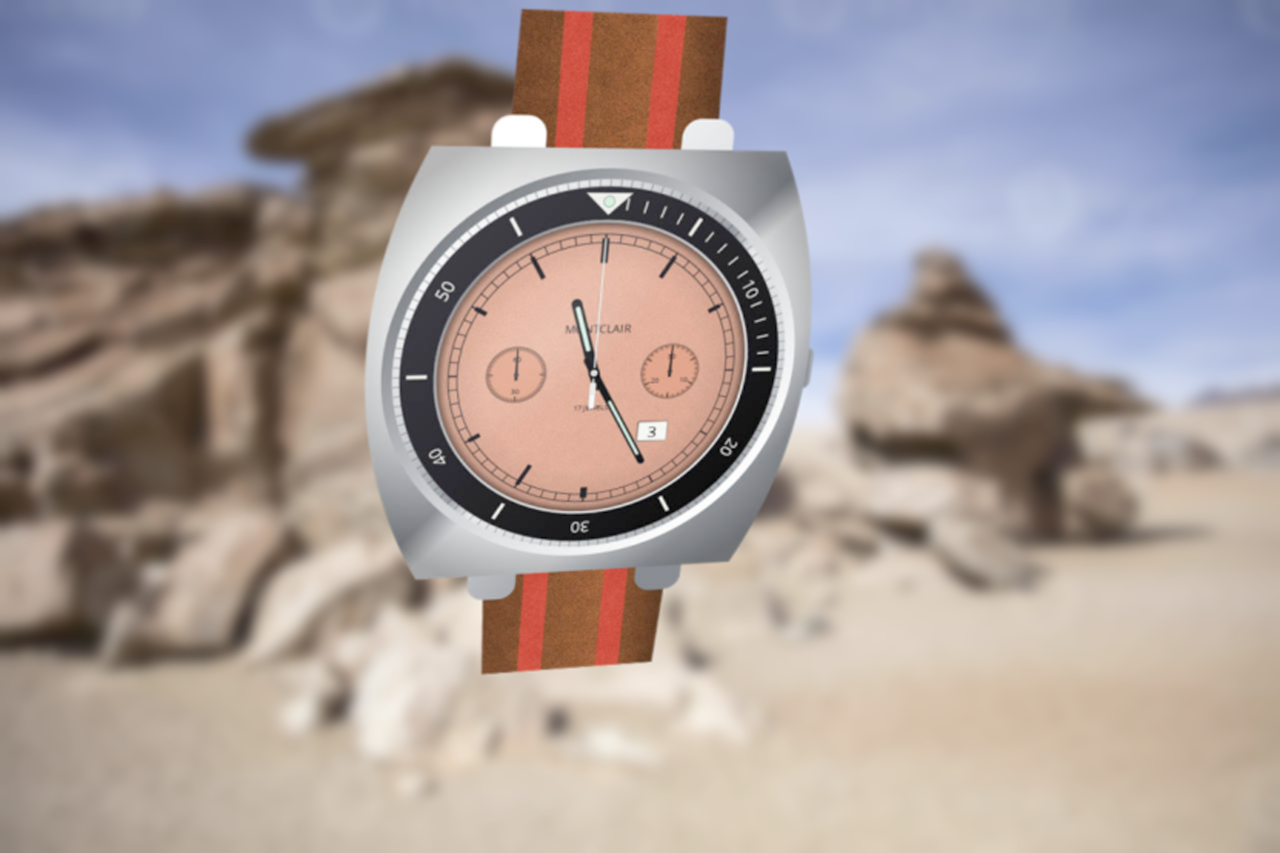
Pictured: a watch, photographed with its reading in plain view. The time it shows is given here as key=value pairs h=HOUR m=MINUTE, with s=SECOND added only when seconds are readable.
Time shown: h=11 m=25
